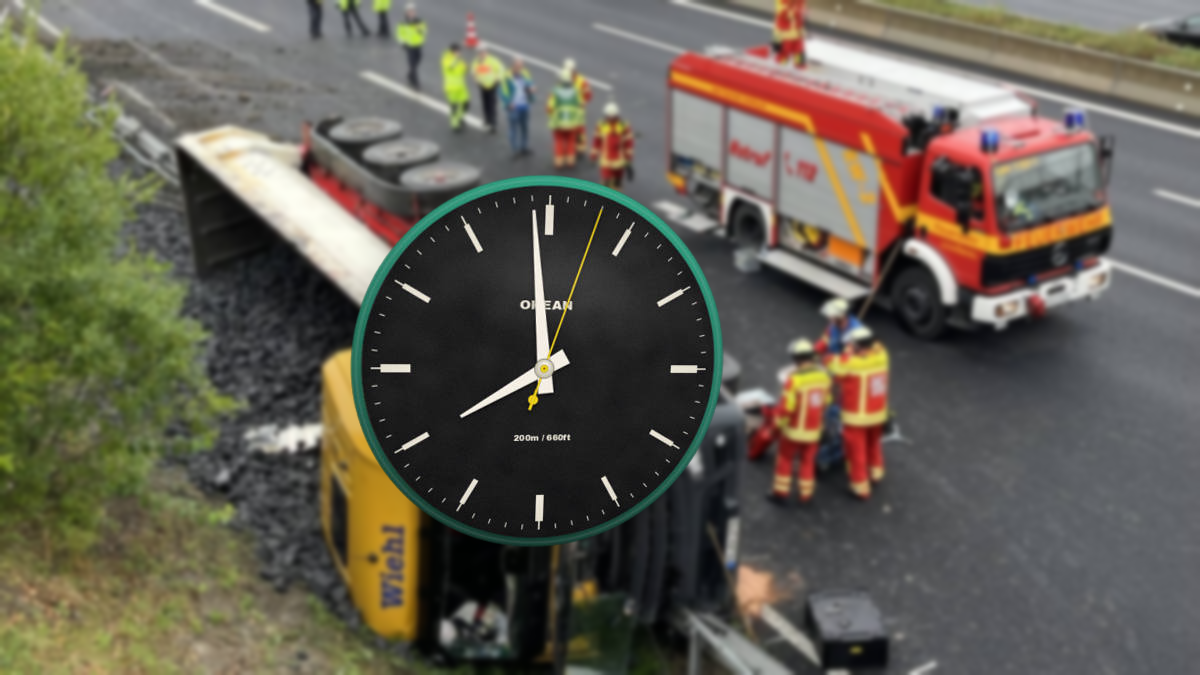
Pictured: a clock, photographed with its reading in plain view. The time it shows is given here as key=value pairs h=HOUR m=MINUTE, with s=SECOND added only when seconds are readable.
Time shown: h=7 m=59 s=3
